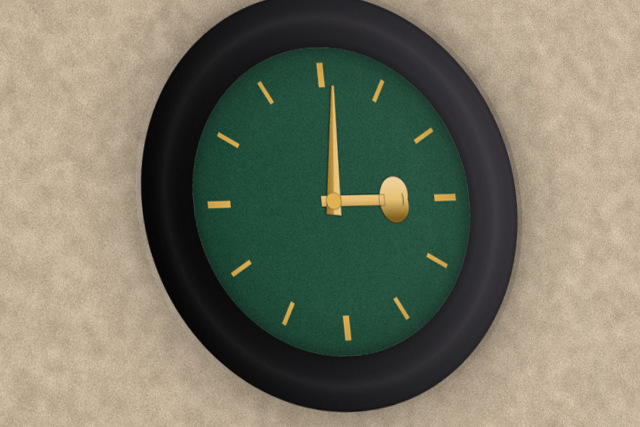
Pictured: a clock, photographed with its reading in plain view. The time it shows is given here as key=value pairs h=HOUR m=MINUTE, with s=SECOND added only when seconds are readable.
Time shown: h=3 m=1
